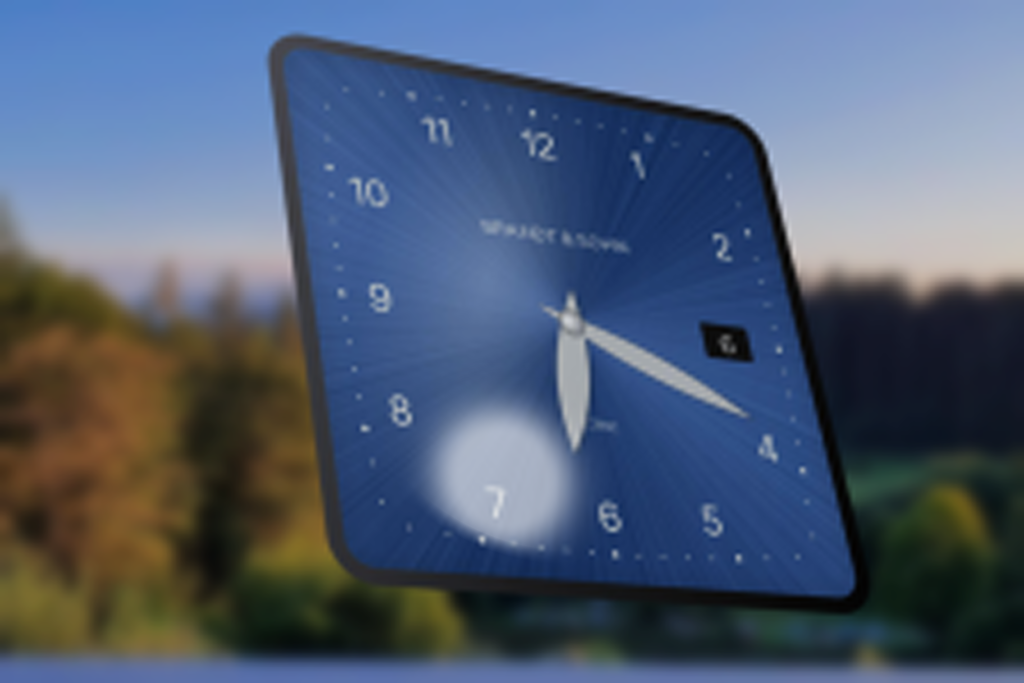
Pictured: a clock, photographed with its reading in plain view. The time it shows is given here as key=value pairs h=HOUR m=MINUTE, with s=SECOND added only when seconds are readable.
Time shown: h=6 m=19
